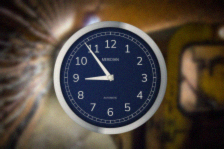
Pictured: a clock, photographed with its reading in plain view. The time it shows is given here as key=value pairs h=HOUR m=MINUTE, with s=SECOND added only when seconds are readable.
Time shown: h=8 m=54
